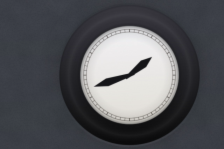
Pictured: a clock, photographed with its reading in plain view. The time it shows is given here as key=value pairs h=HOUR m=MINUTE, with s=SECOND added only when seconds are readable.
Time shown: h=1 m=42
